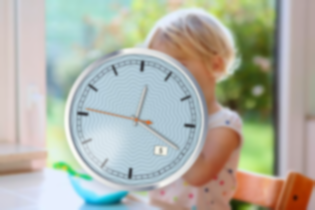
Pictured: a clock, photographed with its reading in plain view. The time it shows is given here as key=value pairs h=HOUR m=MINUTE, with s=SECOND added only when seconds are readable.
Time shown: h=12 m=19 s=46
